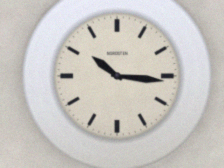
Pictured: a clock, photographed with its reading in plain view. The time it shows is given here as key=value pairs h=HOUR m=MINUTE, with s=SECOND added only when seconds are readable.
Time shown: h=10 m=16
